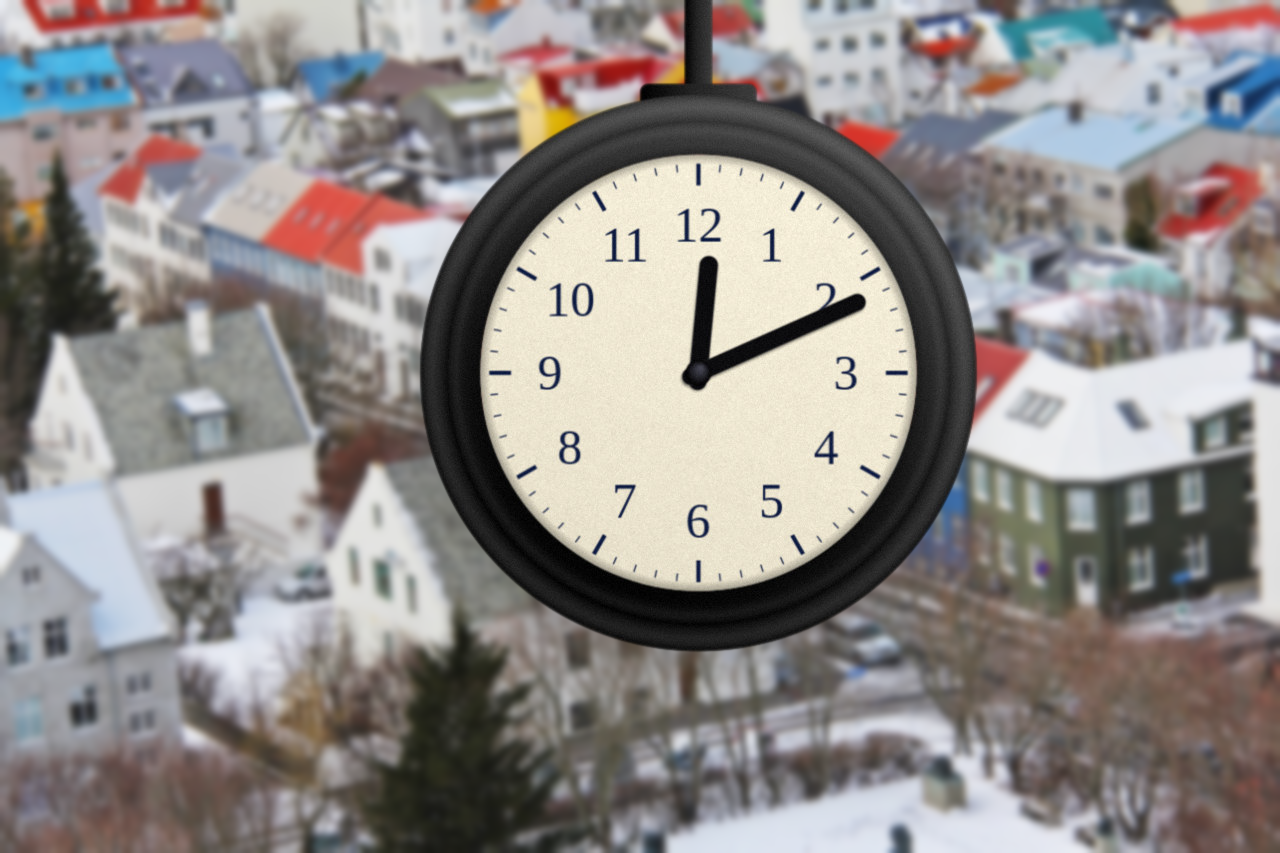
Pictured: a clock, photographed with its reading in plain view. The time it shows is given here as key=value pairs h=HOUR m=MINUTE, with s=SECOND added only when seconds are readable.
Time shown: h=12 m=11
